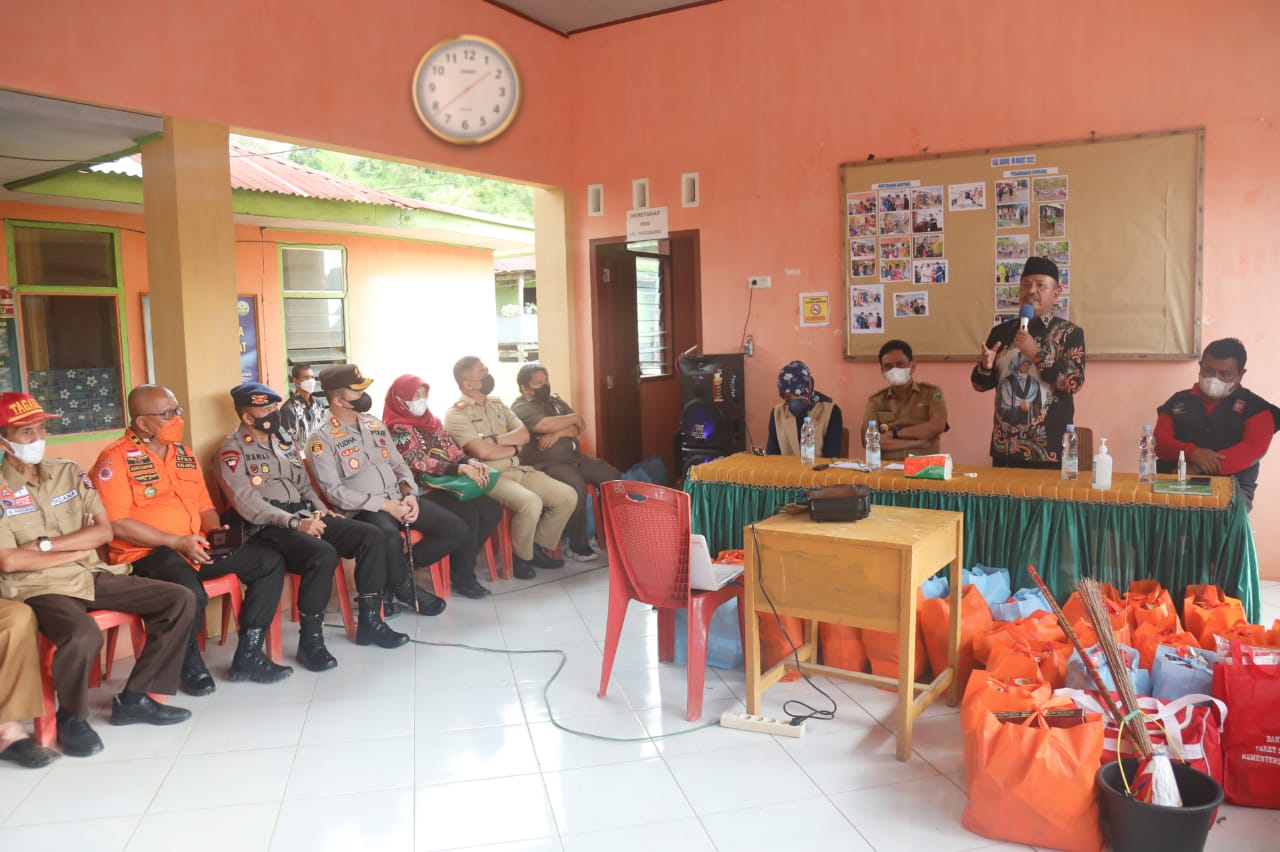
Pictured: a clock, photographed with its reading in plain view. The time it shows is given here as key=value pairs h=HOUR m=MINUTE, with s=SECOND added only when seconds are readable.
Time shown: h=1 m=38
